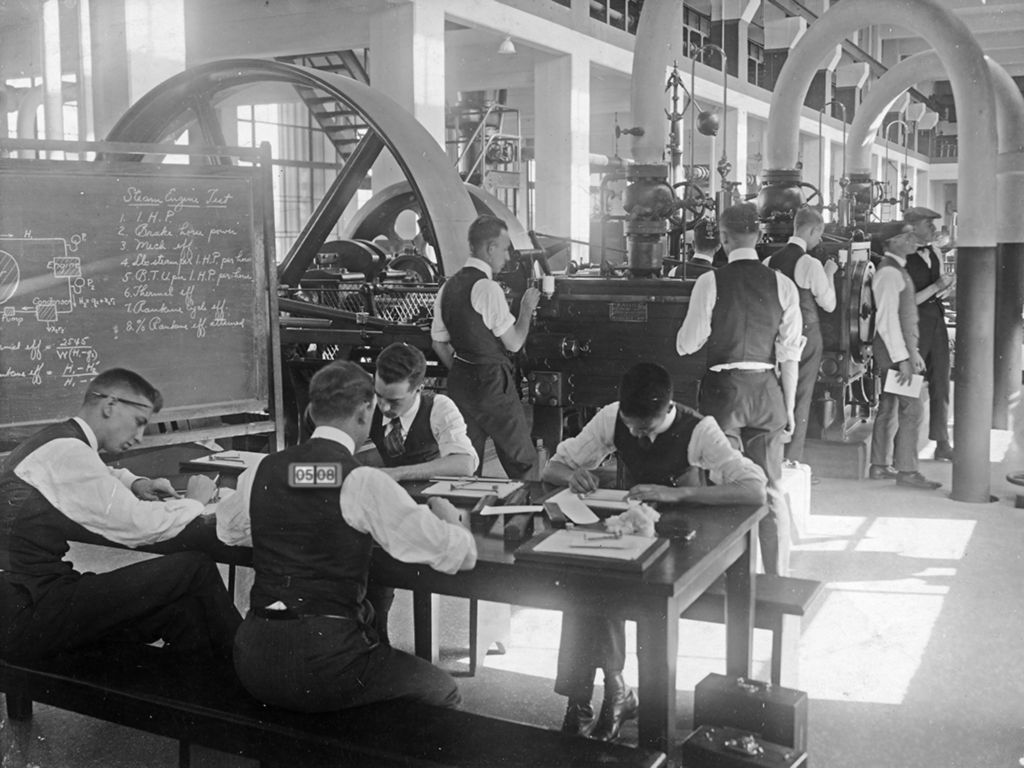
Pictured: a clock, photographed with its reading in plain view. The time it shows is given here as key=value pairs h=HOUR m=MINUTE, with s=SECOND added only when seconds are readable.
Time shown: h=5 m=8
